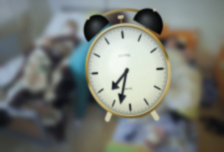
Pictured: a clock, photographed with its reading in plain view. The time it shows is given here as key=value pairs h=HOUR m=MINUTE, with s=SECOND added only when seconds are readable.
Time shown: h=7 m=33
